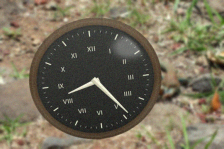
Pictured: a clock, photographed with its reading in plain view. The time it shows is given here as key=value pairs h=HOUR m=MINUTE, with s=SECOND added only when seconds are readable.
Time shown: h=8 m=24
